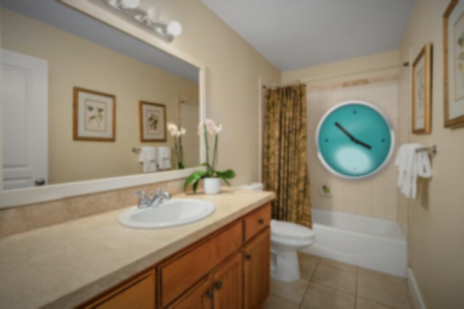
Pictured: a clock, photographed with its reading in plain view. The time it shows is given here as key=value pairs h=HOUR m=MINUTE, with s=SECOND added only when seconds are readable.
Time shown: h=3 m=52
